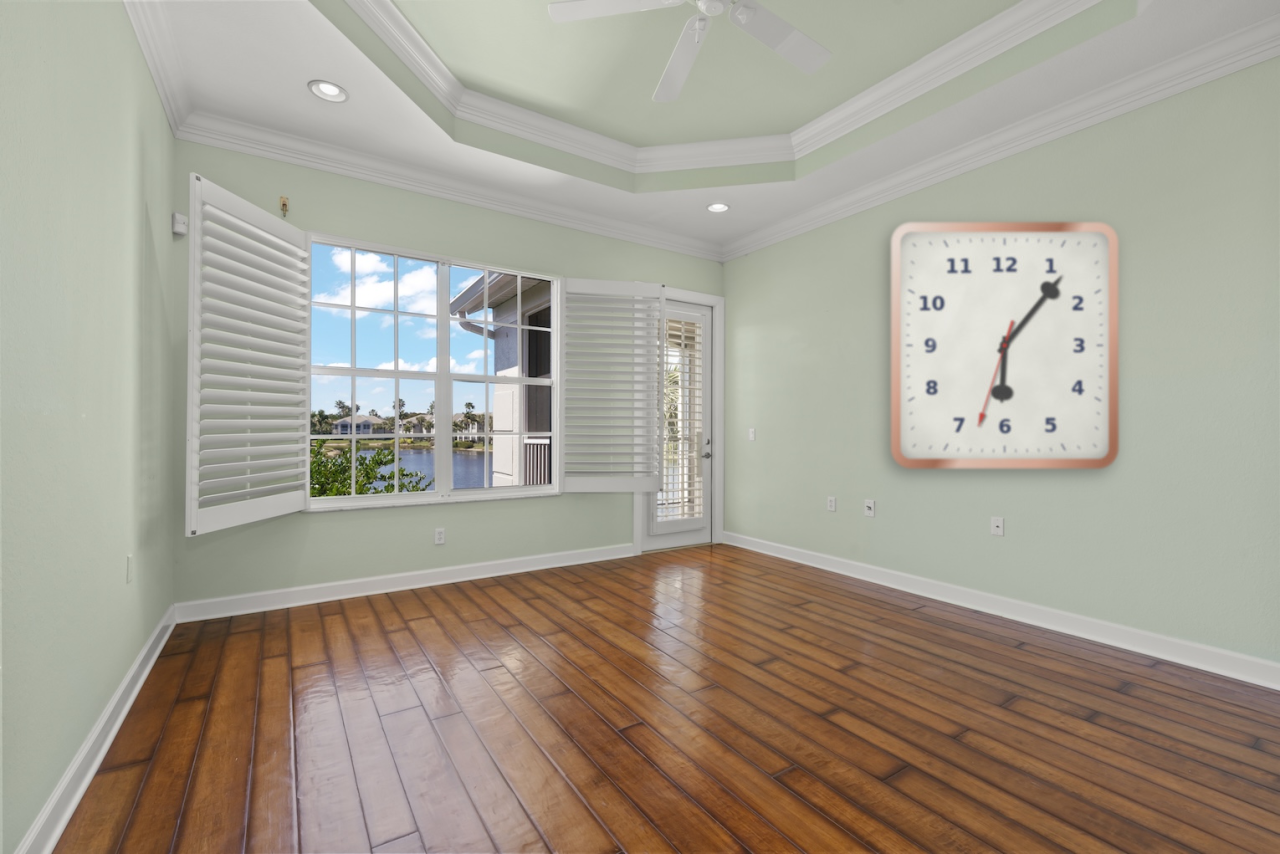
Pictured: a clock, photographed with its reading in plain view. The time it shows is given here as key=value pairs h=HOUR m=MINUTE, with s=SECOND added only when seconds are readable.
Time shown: h=6 m=6 s=33
